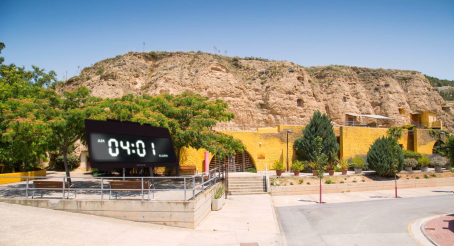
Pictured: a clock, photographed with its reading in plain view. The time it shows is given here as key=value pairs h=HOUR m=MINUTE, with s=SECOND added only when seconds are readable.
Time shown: h=4 m=1
